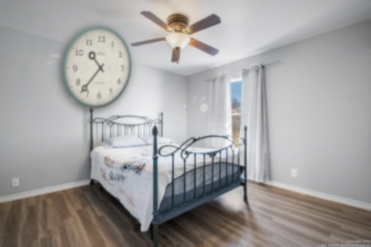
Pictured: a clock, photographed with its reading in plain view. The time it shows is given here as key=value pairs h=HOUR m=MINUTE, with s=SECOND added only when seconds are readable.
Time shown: h=10 m=37
